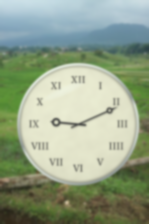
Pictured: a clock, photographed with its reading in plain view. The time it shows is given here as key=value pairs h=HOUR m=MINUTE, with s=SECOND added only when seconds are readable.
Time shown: h=9 m=11
